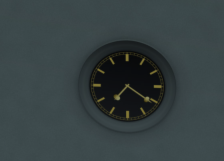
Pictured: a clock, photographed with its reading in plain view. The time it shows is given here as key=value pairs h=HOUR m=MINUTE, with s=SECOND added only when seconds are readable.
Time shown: h=7 m=21
